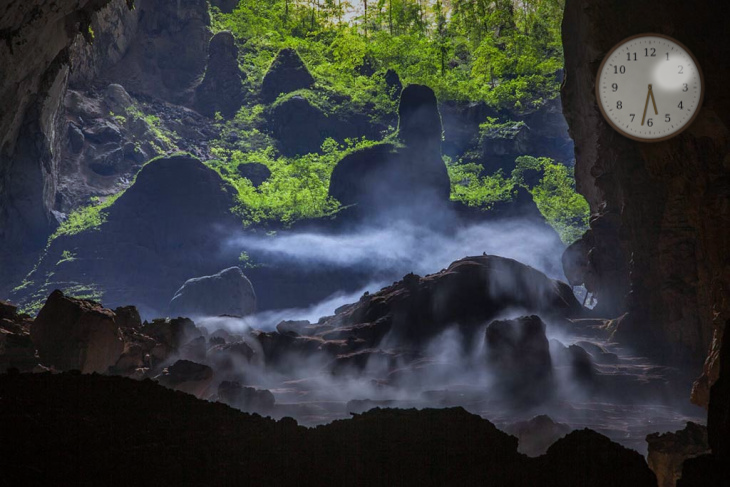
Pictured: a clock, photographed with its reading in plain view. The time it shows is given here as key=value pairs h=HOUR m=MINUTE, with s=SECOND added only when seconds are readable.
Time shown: h=5 m=32
